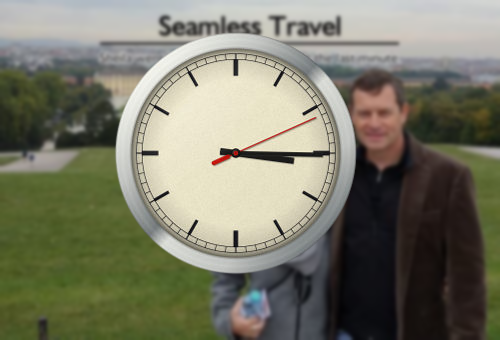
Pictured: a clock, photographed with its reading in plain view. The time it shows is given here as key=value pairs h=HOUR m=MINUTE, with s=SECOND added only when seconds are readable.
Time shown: h=3 m=15 s=11
